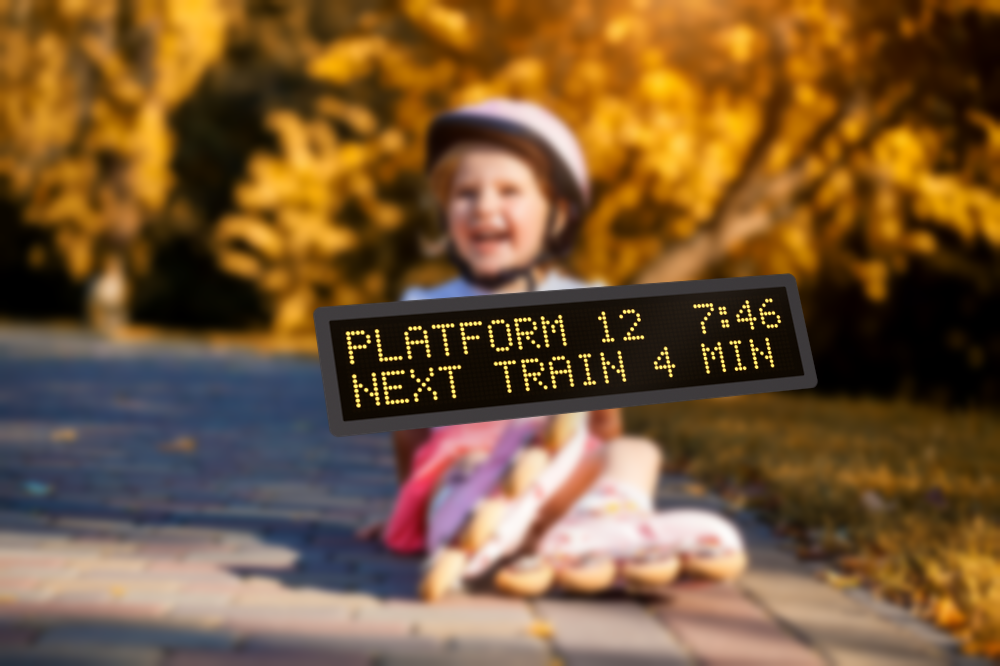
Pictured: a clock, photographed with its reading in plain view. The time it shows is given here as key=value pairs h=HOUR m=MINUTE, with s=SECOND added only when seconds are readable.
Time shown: h=7 m=46
